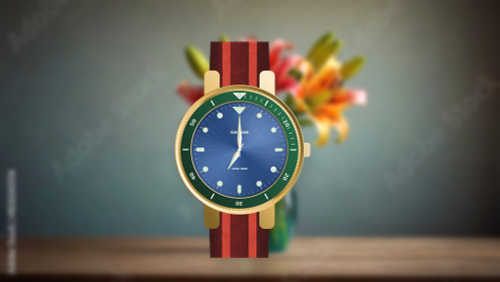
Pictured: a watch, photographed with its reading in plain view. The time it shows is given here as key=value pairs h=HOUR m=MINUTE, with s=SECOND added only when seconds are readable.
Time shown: h=7 m=0
